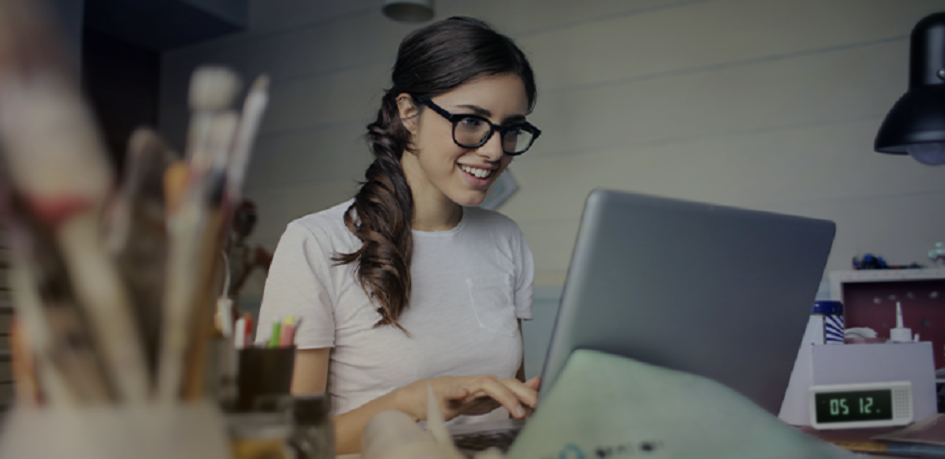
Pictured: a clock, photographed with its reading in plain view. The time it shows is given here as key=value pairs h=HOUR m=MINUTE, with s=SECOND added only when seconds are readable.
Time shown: h=5 m=12
